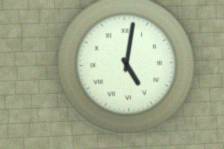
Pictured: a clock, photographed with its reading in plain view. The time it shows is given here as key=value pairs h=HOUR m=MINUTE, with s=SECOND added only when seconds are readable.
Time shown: h=5 m=2
